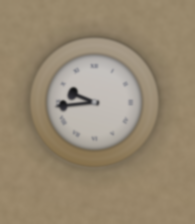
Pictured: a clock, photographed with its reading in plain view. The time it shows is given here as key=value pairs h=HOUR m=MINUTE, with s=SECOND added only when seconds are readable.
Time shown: h=9 m=44
